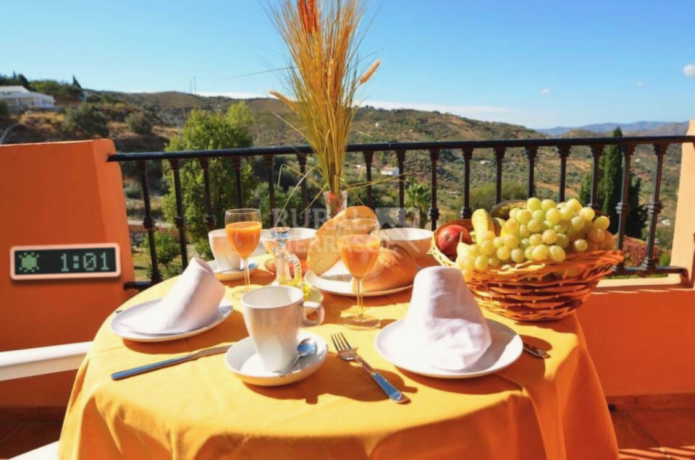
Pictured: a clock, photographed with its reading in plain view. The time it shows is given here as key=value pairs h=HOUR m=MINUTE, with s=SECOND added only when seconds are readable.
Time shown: h=1 m=1
